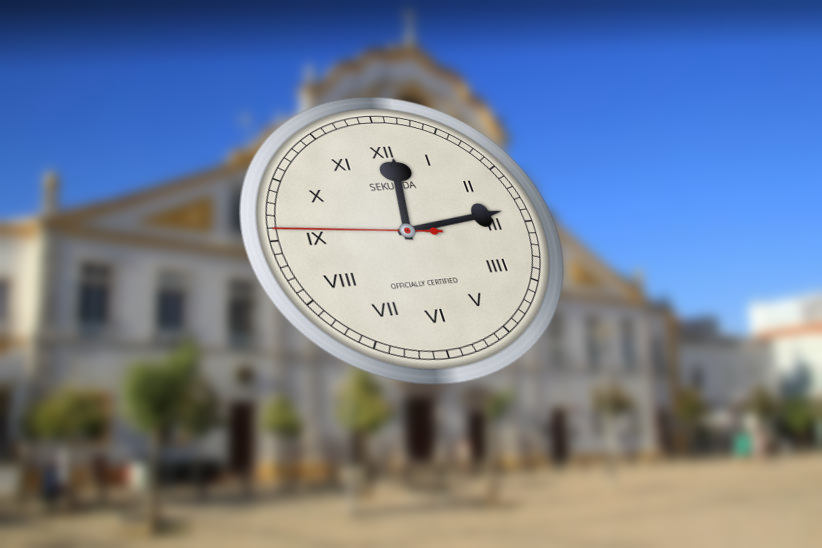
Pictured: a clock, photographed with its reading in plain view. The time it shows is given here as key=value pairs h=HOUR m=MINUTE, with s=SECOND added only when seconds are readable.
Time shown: h=12 m=13 s=46
